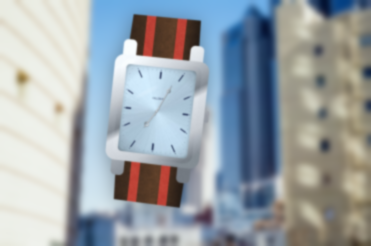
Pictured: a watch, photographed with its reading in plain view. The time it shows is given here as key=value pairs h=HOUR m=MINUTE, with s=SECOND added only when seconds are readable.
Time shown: h=7 m=4
